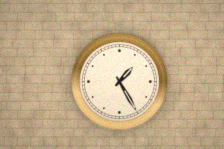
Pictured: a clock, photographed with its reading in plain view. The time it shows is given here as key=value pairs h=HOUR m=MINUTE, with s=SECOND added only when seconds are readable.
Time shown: h=1 m=25
